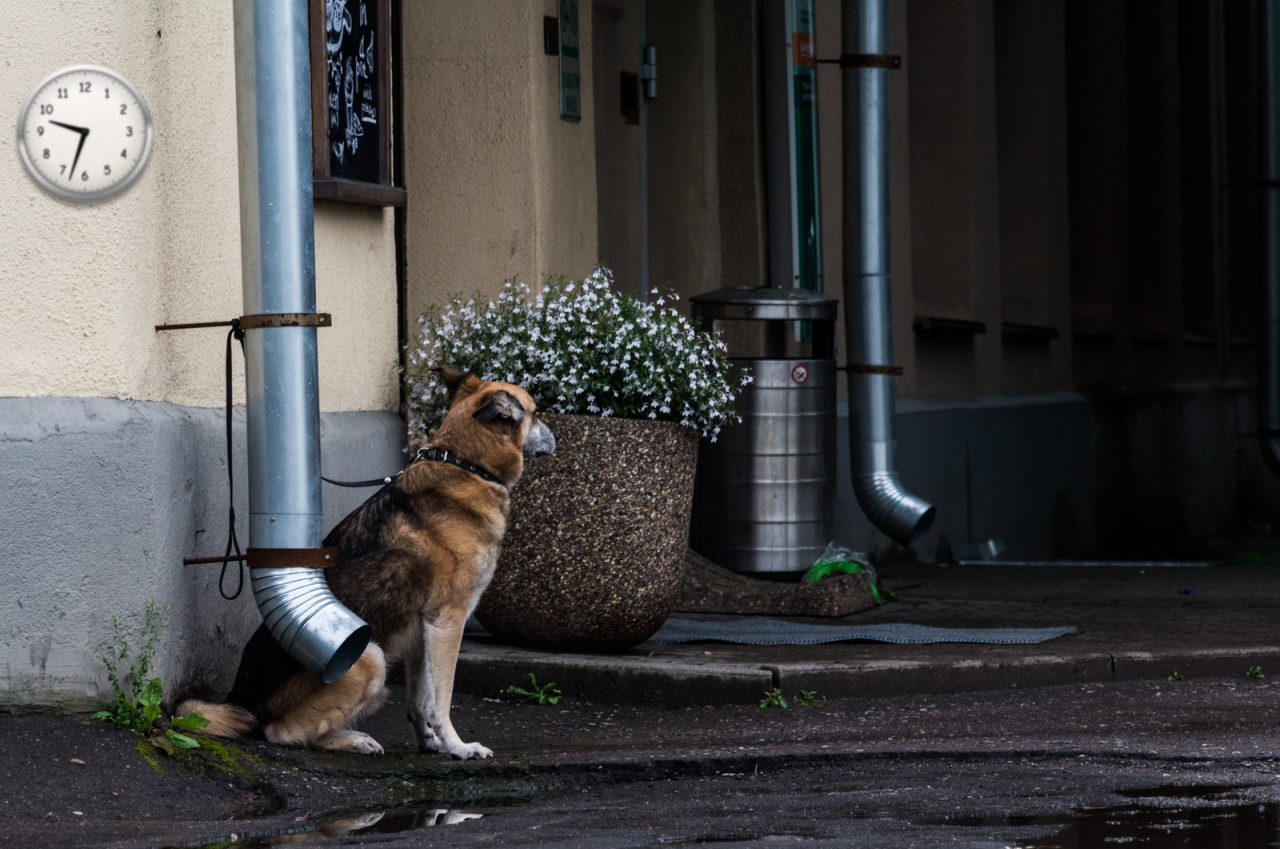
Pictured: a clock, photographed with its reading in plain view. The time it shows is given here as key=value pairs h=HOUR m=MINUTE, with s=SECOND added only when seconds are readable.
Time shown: h=9 m=33
